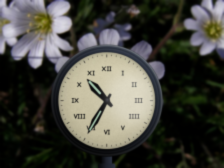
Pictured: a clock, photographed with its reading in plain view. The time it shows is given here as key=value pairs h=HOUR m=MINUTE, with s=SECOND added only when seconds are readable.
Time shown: h=10 m=35
